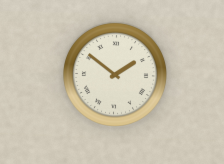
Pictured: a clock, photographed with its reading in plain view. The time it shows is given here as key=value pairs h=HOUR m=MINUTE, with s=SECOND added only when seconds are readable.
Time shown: h=1 m=51
